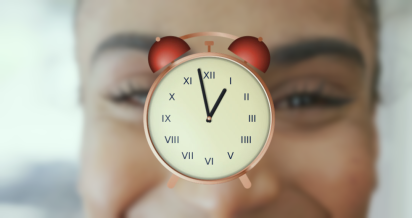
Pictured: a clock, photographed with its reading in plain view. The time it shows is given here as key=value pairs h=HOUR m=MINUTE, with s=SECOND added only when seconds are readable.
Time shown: h=12 m=58
